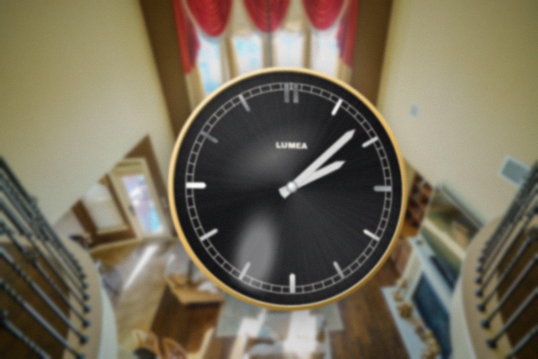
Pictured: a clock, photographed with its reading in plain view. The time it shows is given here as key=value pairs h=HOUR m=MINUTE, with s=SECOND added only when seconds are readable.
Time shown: h=2 m=8
